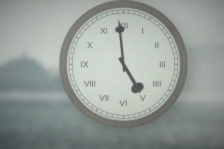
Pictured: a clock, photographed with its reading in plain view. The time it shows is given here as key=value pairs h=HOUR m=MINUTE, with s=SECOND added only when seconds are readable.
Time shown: h=4 m=59
